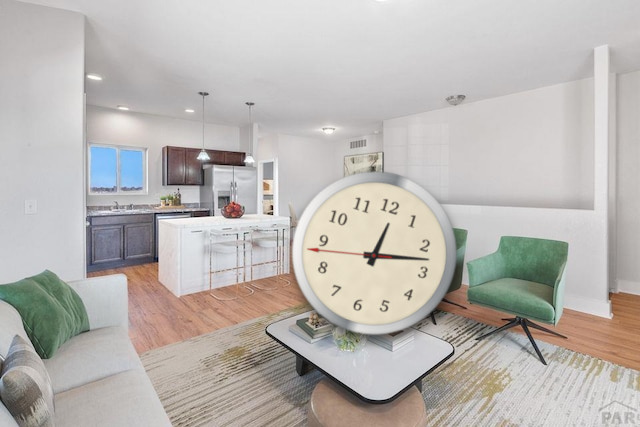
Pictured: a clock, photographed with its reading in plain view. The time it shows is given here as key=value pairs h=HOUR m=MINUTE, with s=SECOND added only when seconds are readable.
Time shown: h=12 m=12 s=43
